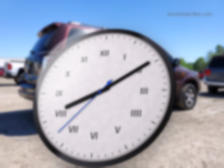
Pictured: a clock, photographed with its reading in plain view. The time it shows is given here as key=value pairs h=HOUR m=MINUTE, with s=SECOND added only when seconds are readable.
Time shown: h=8 m=9 s=37
